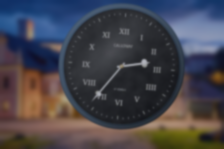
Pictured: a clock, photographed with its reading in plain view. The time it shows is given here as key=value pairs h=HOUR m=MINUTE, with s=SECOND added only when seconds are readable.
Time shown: h=2 m=36
